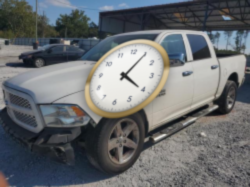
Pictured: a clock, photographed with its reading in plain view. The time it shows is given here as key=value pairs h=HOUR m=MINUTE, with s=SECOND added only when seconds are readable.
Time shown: h=4 m=5
